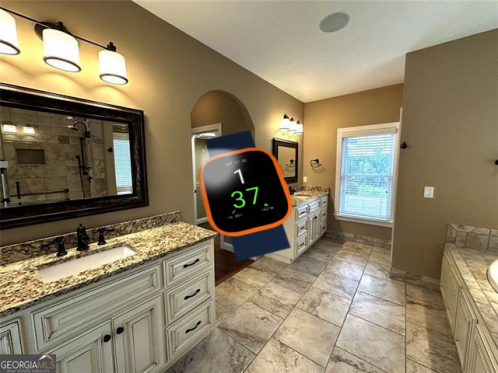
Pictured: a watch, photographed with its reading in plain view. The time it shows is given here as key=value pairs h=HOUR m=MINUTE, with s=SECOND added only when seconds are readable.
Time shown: h=1 m=37
